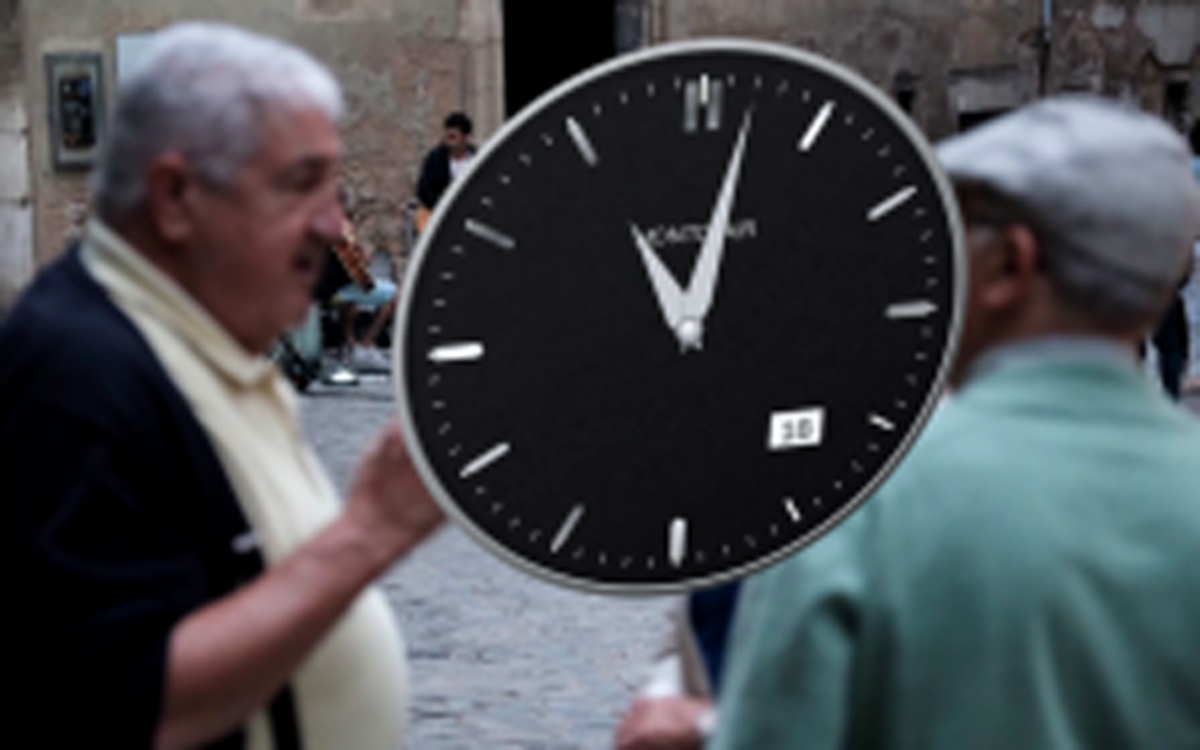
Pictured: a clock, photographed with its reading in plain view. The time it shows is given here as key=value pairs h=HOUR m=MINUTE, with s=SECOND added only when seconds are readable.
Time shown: h=11 m=2
